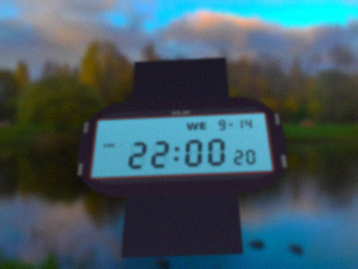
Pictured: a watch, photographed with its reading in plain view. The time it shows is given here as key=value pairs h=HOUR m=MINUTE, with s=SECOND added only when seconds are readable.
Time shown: h=22 m=0 s=20
